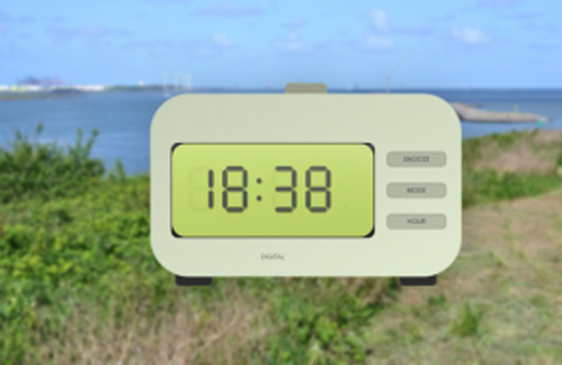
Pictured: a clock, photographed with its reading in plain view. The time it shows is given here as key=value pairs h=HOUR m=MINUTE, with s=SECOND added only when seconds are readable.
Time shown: h=18 m=38
